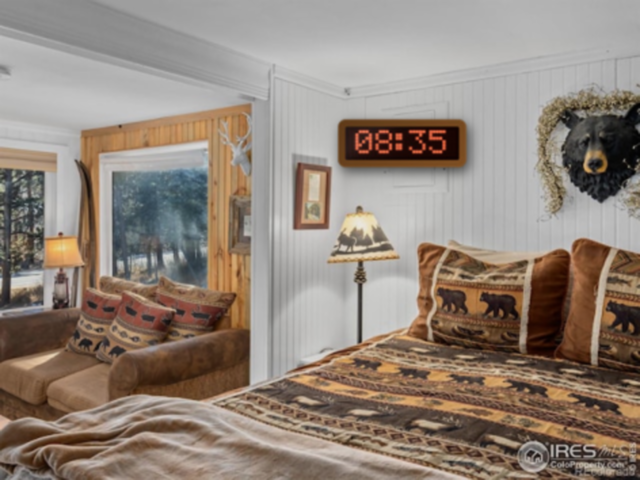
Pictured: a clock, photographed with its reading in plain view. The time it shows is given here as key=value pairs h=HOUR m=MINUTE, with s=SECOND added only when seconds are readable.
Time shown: h=8 m=35
